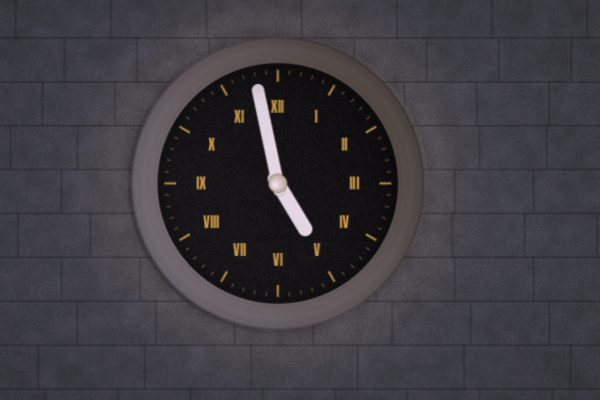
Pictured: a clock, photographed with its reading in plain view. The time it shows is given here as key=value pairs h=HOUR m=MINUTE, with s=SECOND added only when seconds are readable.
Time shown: h=4 m=58
